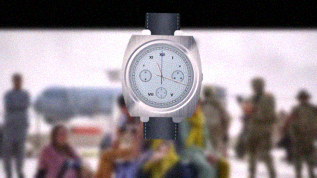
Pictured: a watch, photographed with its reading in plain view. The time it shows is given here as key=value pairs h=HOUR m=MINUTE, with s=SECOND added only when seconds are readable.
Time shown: h=11 m=18
